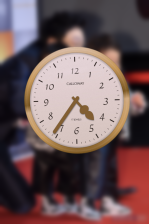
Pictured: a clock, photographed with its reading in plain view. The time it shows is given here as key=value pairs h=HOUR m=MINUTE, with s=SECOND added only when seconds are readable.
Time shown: h=4 m=36
